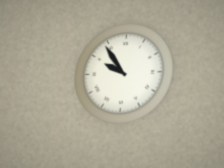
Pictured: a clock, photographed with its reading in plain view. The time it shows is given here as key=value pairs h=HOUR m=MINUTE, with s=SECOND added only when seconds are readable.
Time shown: h=9 m=54
